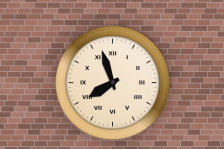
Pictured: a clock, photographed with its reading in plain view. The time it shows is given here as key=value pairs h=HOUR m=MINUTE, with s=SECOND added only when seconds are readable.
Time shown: h=7 m=57
